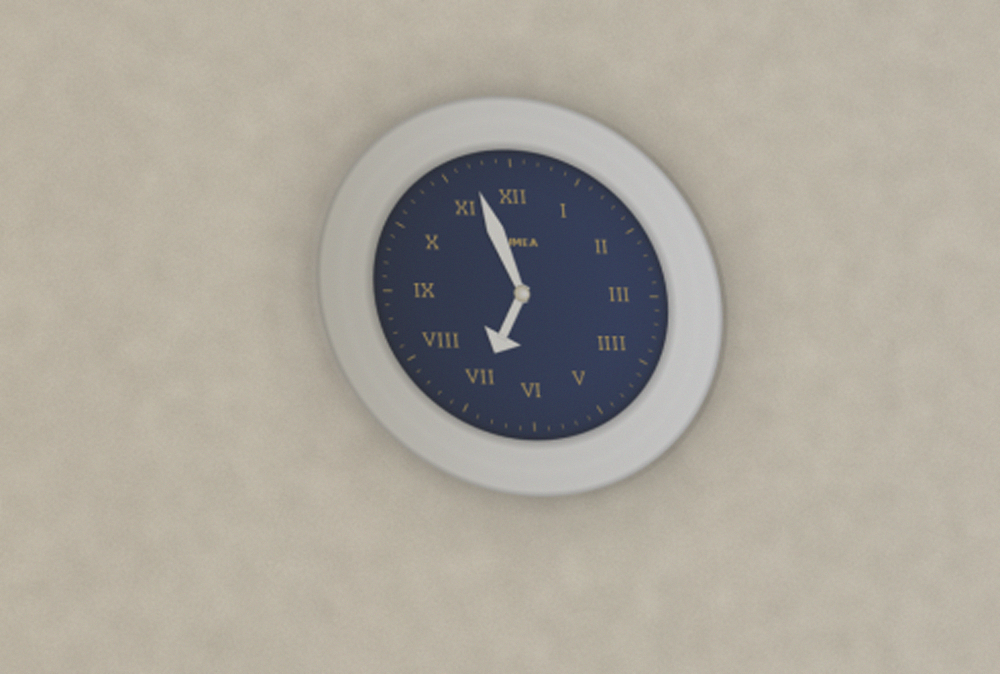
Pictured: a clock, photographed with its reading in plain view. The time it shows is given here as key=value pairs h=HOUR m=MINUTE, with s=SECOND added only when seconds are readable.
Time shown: h=6 m=57
